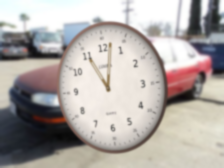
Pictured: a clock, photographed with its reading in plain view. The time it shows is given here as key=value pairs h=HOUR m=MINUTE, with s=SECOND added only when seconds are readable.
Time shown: h=11 m=2
